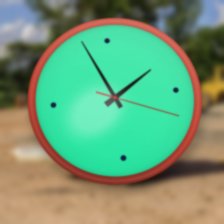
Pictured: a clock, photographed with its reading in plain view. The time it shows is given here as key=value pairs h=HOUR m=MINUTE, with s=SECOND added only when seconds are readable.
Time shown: h=1 m=56 s=19
